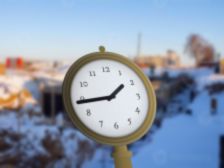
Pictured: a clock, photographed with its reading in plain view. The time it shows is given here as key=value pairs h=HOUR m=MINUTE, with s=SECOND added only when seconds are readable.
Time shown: h=1 m=44
